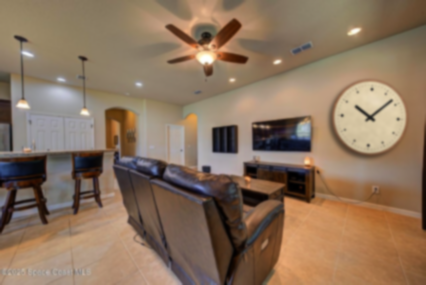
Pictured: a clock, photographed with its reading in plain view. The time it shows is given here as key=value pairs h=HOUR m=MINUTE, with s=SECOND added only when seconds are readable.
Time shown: h=10 m=8
